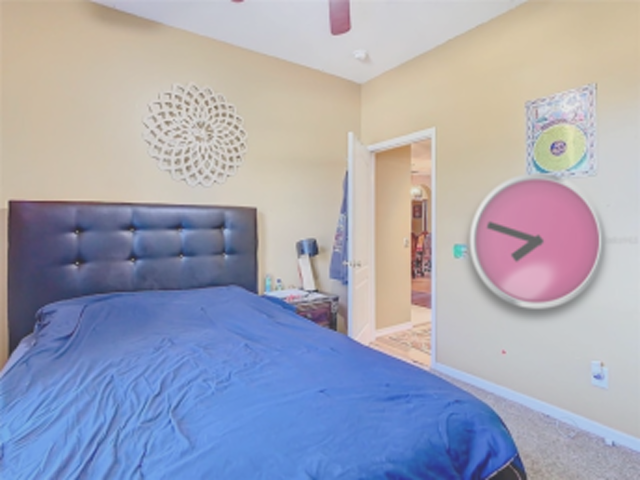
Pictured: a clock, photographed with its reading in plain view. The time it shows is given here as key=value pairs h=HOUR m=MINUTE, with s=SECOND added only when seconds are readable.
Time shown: h=7 m=48
